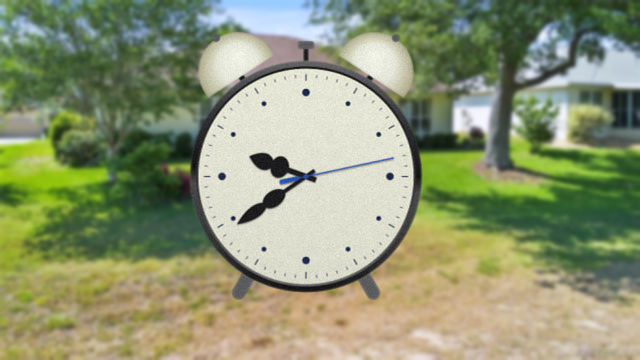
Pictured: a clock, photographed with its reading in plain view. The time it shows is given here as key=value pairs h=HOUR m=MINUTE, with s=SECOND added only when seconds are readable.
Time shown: h=9 m=39 s=13
